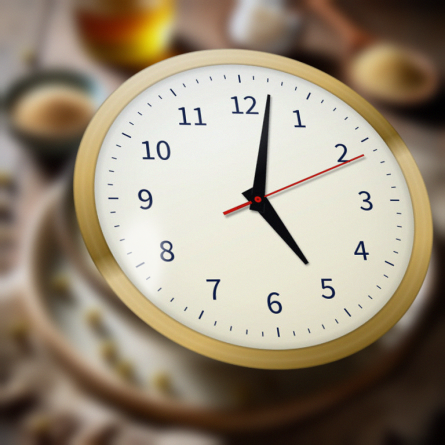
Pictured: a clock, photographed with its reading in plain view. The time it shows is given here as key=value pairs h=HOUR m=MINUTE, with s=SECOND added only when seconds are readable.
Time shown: h=5 m=2 s=11
